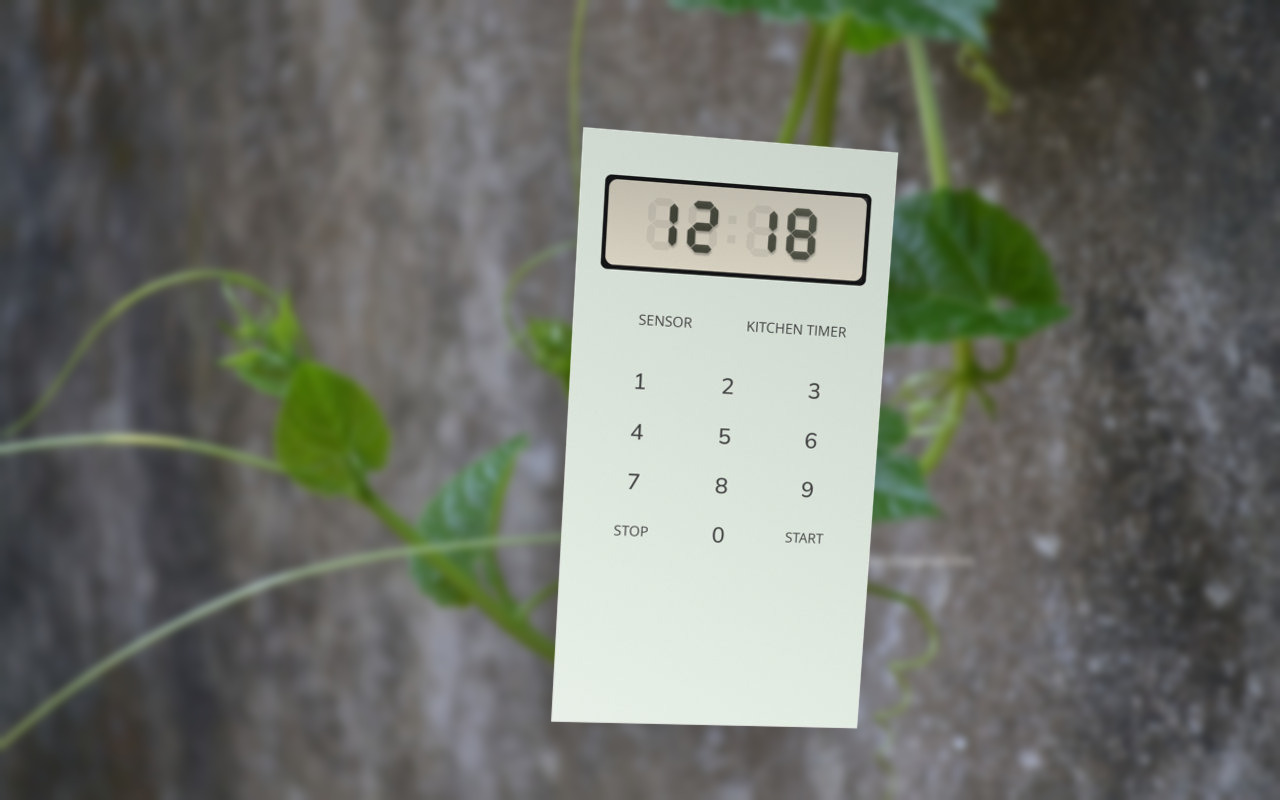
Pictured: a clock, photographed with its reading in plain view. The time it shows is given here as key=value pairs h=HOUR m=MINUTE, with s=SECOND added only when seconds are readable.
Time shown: h=12 m=18
